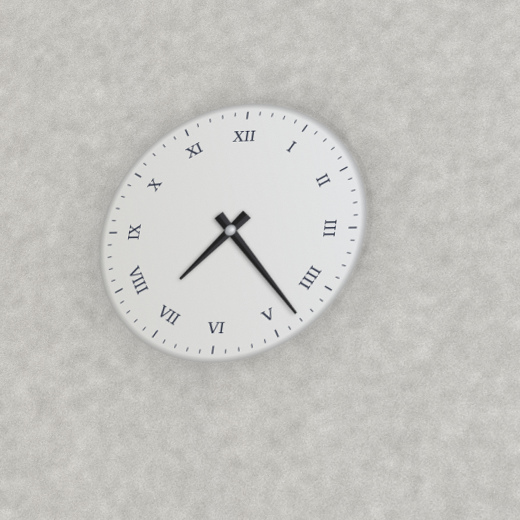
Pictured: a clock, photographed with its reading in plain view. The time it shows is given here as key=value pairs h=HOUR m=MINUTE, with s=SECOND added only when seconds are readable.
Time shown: h=7 m=23
